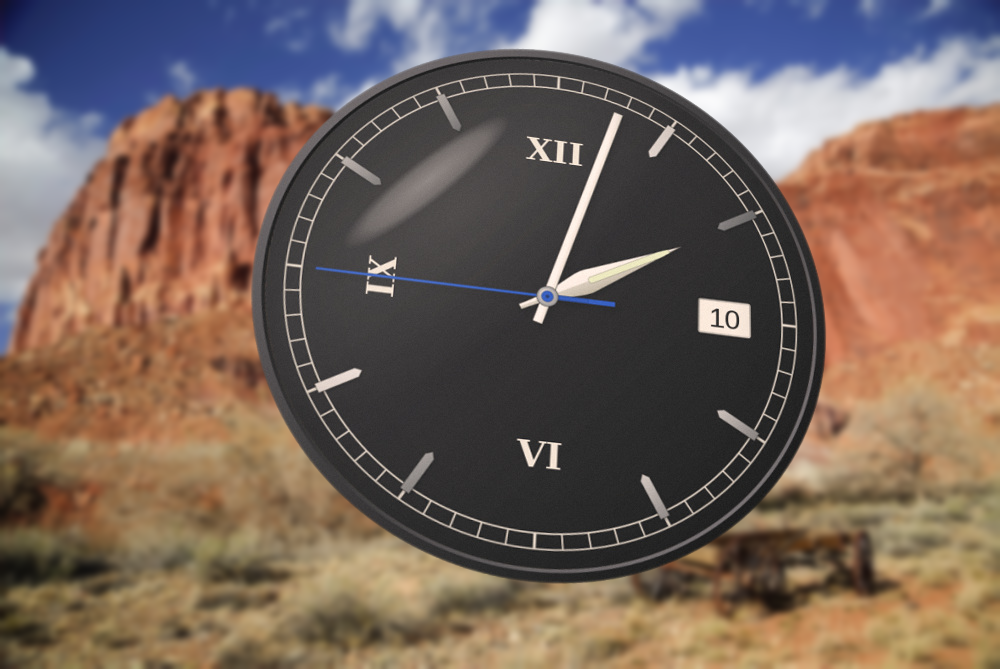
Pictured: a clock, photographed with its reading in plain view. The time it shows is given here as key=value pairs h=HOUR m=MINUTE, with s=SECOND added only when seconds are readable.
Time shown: h=2 m=2 s=45
